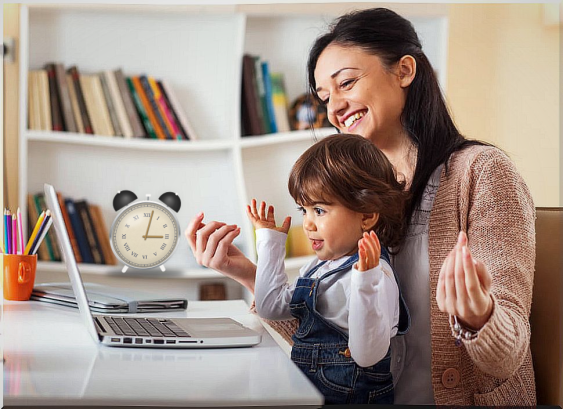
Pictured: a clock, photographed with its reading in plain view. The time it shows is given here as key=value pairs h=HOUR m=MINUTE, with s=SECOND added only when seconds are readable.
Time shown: h=3 m=2
